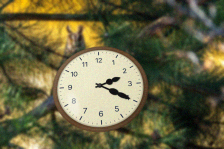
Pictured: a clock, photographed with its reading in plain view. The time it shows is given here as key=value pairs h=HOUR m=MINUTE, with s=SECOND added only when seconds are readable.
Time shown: h=2 m=20
